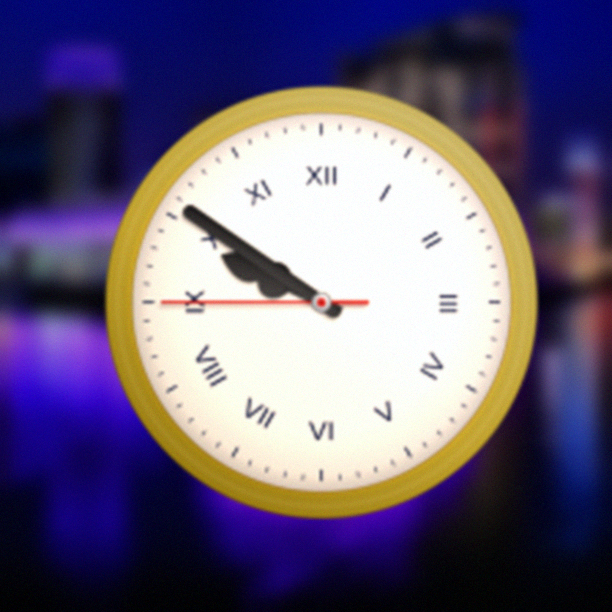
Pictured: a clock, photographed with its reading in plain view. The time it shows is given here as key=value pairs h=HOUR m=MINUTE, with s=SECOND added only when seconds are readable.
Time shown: h=9 m=50 s=45
